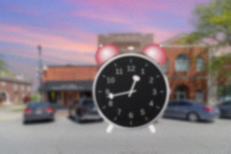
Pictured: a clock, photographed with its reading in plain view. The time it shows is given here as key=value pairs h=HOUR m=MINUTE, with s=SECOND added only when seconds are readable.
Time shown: h=12 m=43
